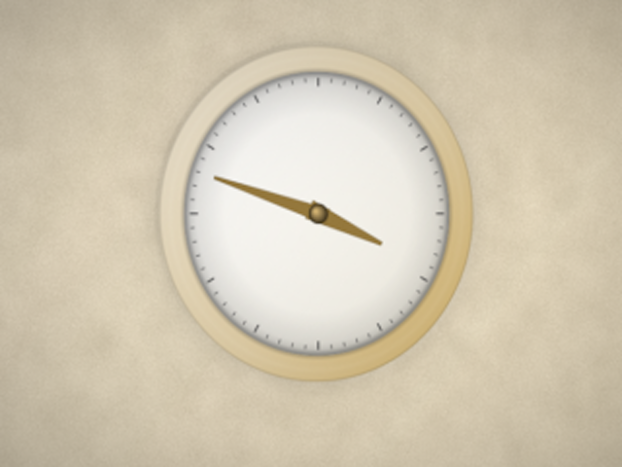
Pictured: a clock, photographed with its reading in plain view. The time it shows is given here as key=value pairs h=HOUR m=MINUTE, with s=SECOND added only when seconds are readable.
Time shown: h=3 m=48
